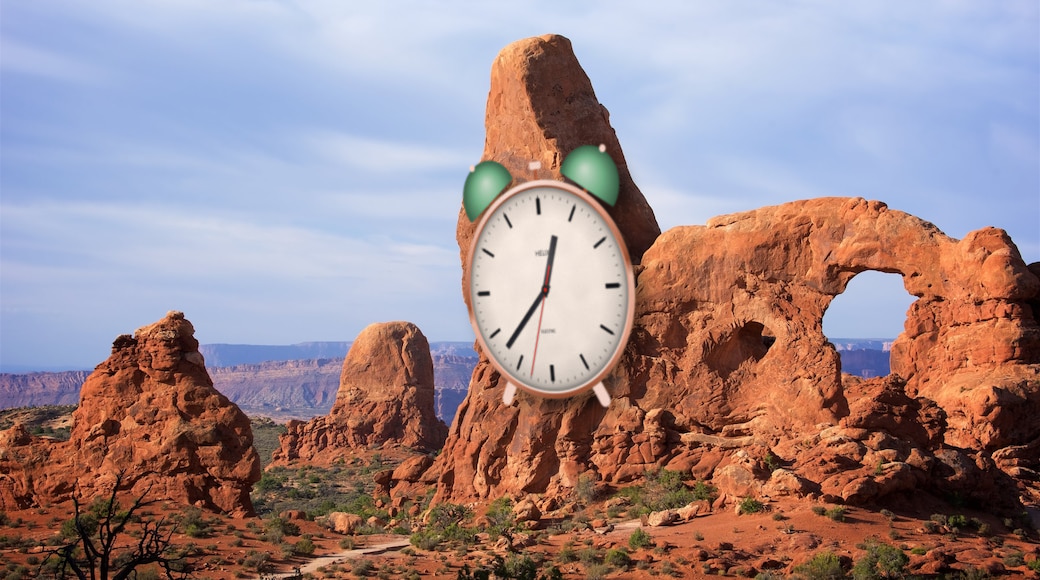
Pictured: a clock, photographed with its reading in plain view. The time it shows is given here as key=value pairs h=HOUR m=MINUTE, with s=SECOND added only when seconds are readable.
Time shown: h=12 m=37 s=33
